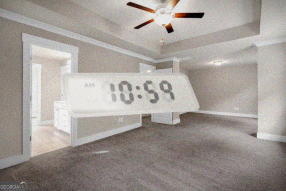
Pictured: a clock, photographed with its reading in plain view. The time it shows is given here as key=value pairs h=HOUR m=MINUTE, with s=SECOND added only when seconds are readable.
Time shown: h=10 m=59
